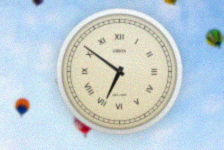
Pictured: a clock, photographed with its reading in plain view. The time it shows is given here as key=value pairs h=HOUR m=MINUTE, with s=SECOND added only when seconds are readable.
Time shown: h=6 m=51
